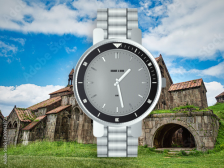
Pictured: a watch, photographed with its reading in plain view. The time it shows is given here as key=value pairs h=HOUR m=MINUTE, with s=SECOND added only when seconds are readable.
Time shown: h=1 m=28
